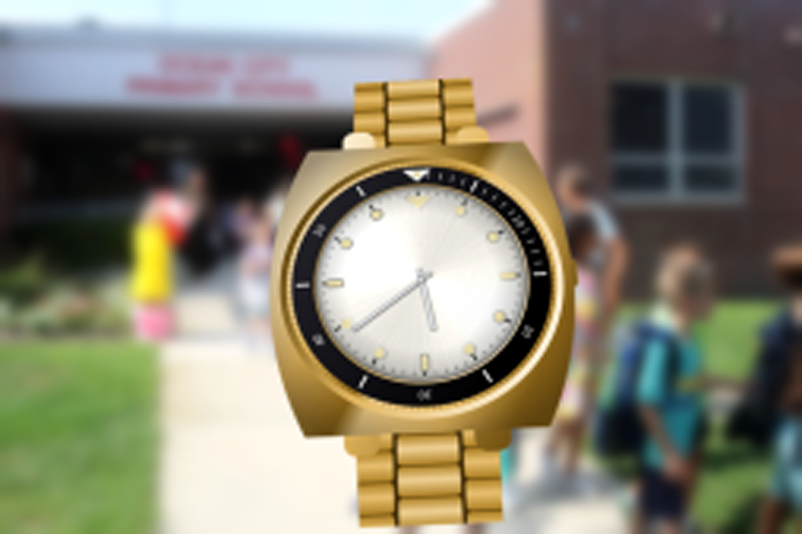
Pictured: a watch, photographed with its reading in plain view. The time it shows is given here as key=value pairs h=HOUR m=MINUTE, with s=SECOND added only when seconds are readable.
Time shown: h=5 m=39
